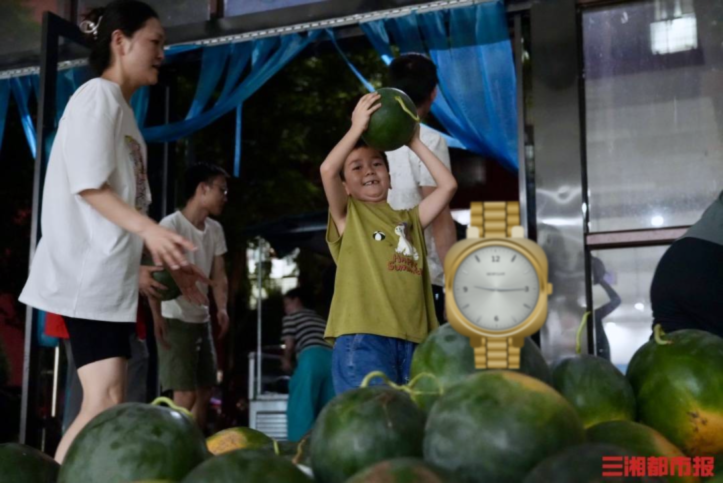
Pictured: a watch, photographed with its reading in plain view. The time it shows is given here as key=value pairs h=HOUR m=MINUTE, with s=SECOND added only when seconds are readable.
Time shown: h=9 m=15
